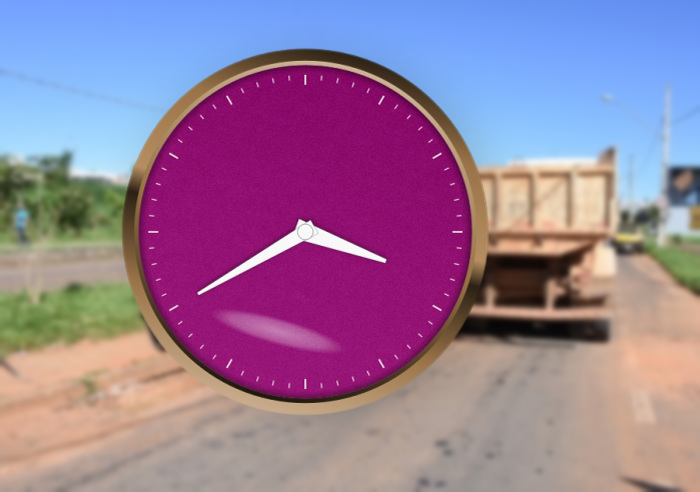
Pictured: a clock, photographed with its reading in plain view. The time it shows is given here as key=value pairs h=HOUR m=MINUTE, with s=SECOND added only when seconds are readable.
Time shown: h=3 m=40
